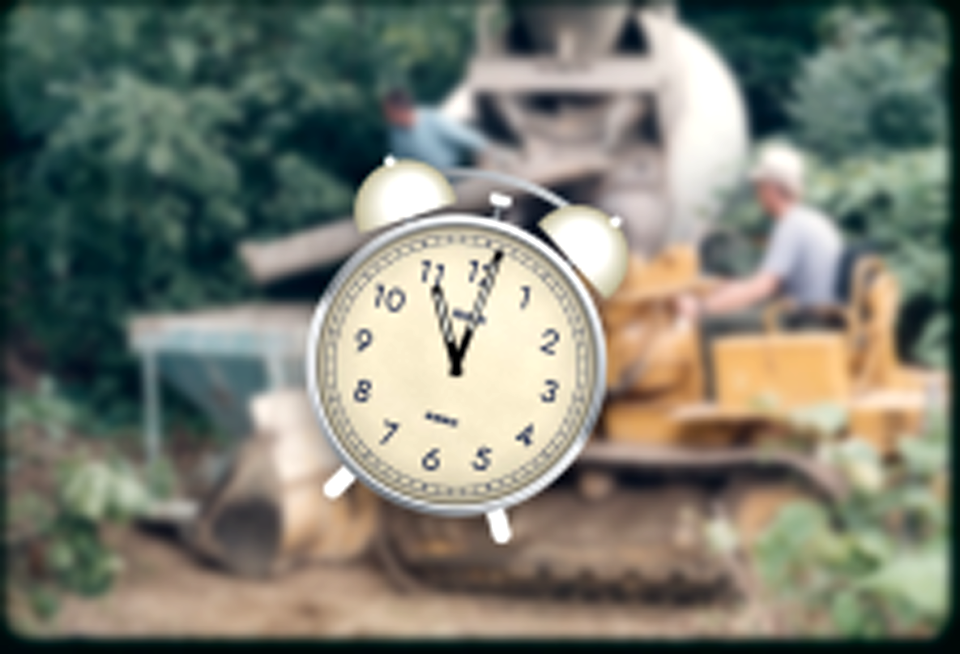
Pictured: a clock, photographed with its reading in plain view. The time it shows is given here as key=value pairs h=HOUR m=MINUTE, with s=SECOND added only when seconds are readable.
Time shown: h=11 m=1
